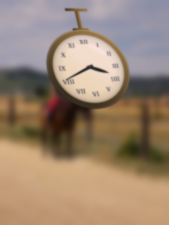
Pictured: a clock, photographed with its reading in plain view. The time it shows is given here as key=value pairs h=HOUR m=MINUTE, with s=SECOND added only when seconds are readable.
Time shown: h=3 m=41
